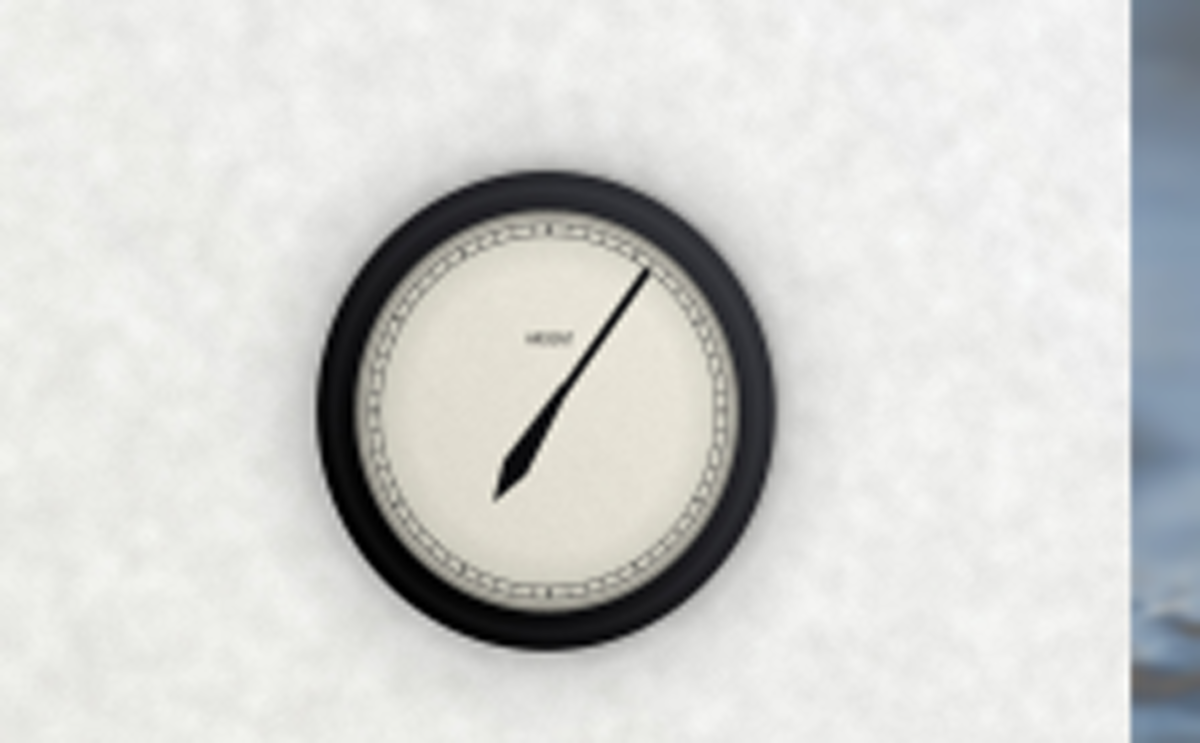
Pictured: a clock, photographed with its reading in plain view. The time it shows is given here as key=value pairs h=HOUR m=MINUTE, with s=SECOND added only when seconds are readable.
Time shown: h=7 m=6
